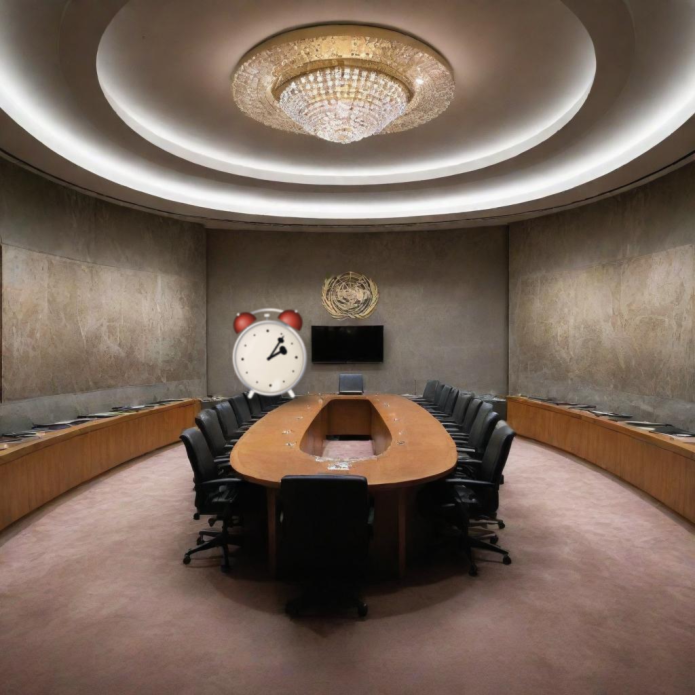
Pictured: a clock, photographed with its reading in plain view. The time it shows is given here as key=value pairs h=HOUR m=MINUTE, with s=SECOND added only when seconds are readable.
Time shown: h=2 m=6
